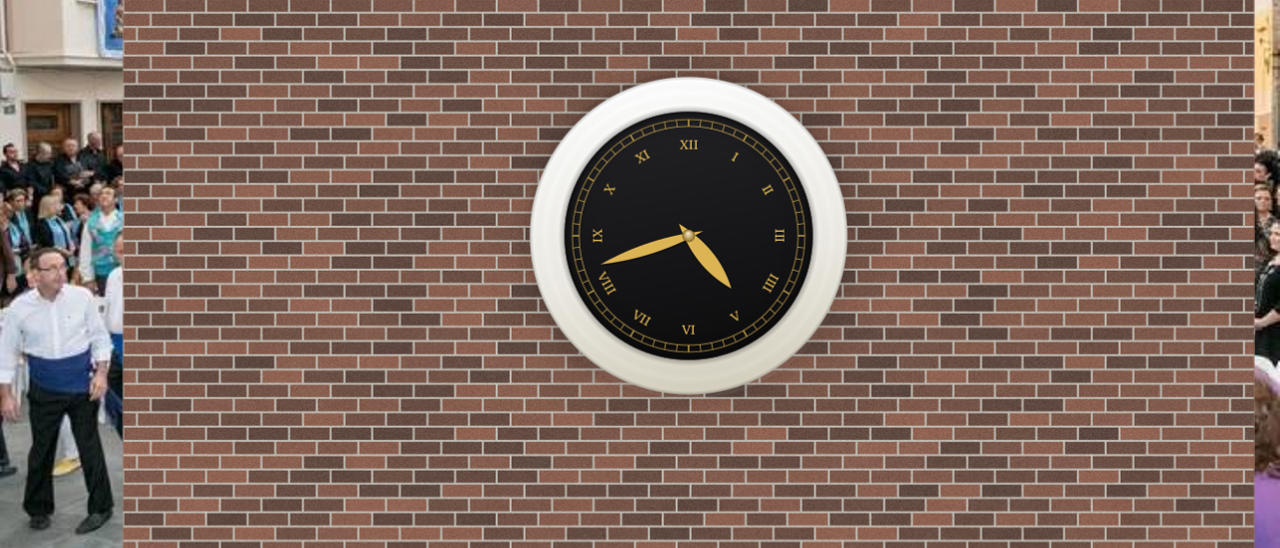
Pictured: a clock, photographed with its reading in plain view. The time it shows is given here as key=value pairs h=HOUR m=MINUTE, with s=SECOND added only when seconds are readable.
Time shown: h=4 m=42
